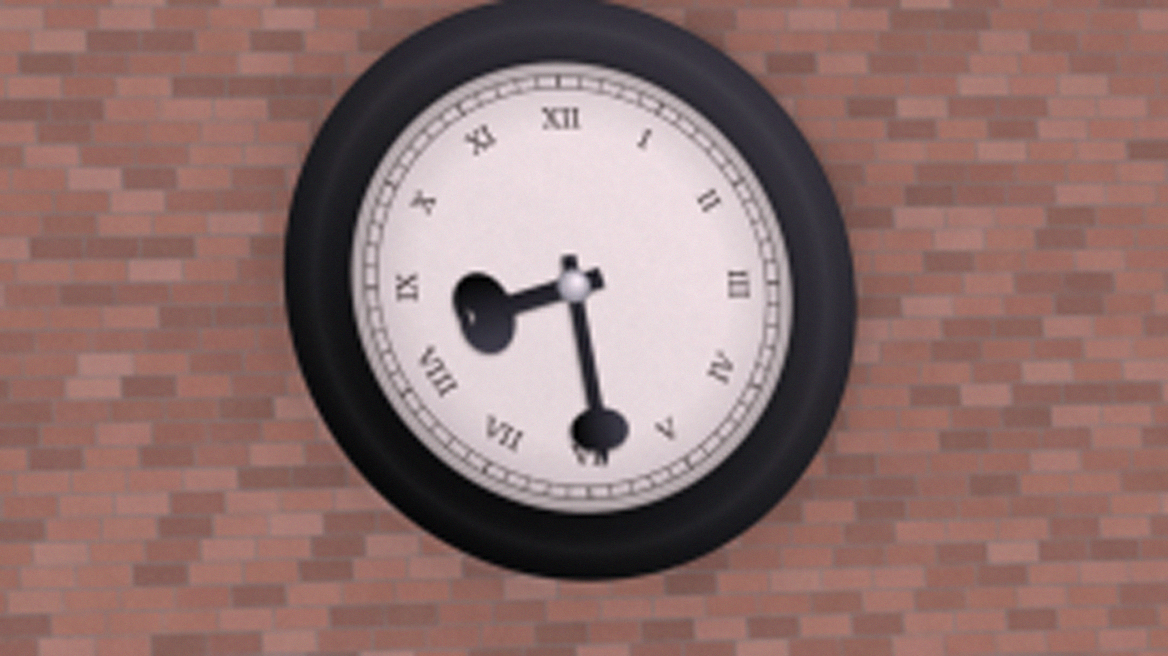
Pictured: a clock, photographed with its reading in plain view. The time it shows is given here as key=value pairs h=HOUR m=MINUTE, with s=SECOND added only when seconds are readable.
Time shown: h=8 m=29
